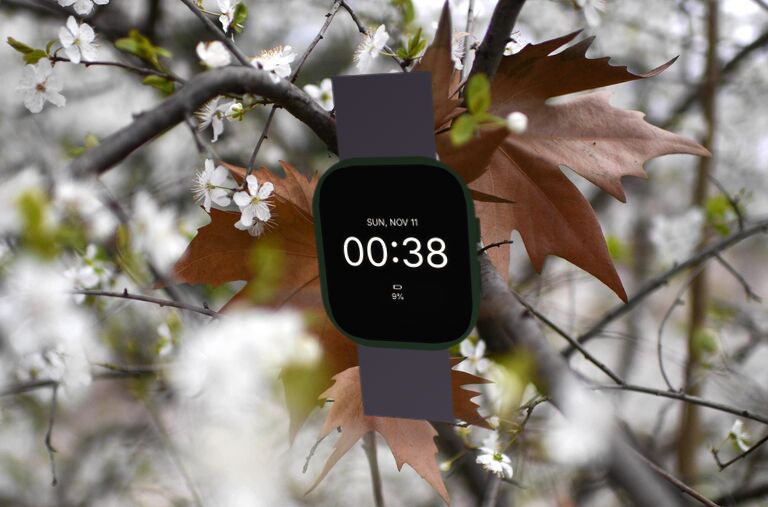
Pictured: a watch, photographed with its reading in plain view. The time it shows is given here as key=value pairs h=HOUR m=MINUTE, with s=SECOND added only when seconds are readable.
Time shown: h=0 m=38
